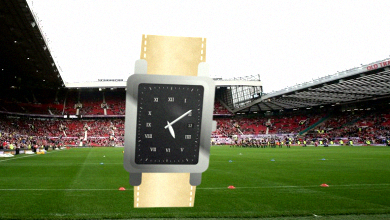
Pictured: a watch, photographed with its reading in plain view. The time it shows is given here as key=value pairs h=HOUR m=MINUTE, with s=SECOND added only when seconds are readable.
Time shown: h=5 m=9
